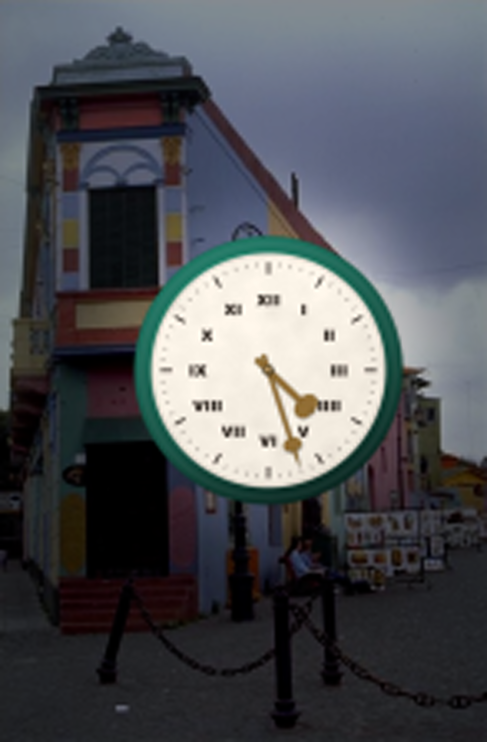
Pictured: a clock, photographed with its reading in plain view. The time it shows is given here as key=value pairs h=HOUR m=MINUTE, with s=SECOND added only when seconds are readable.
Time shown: h=4 m=27
